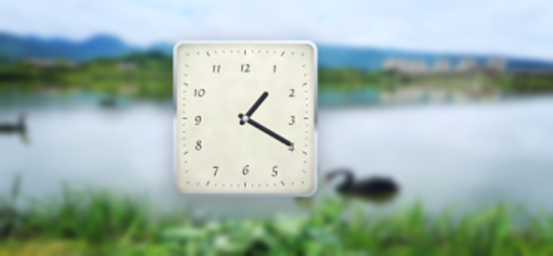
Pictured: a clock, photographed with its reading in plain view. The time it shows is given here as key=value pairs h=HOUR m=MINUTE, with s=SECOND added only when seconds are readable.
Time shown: h=1 m=20
